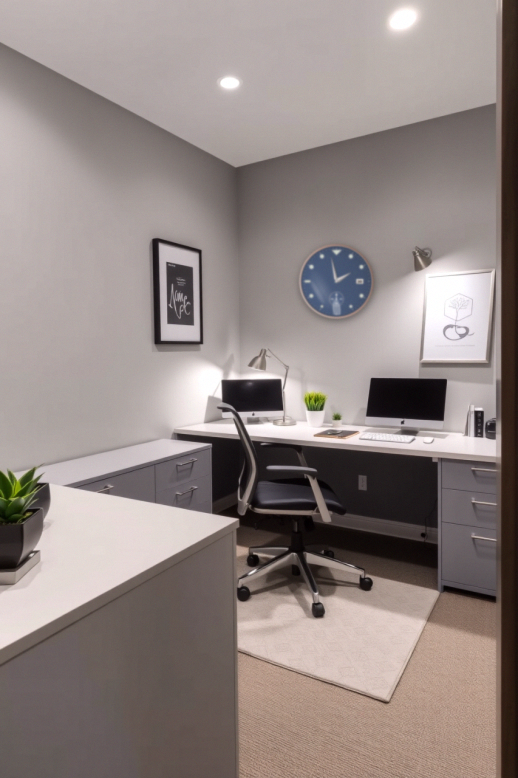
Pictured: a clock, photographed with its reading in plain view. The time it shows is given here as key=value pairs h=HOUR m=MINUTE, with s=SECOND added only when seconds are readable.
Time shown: h=1 m=58
